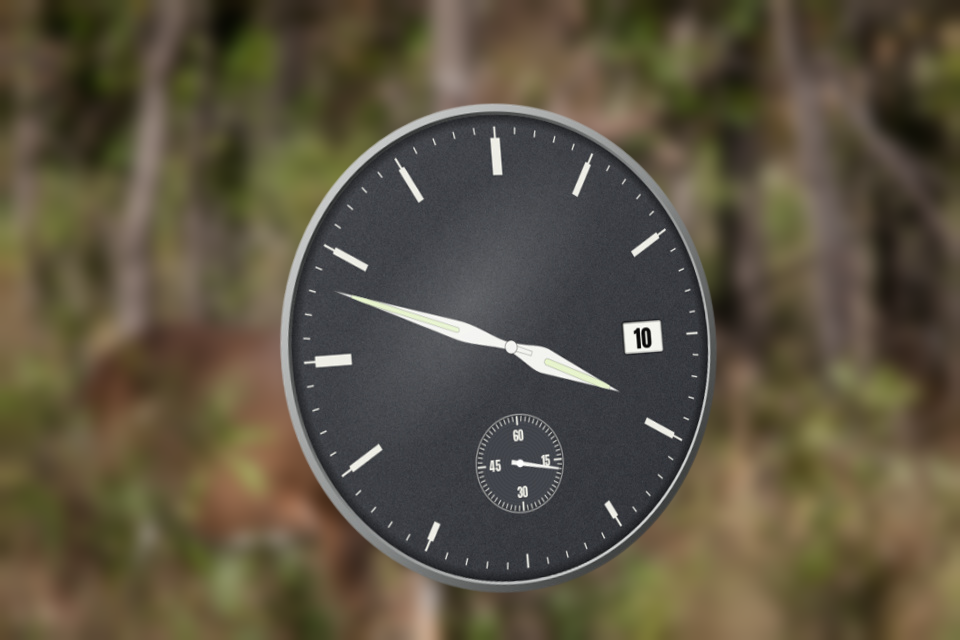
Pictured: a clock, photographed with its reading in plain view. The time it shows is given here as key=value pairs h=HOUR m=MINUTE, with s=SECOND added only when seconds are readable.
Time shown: h=3 m=48 s=17
